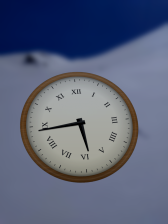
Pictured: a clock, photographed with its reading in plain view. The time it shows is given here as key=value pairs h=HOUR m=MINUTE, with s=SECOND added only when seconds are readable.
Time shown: h=5 m=44
